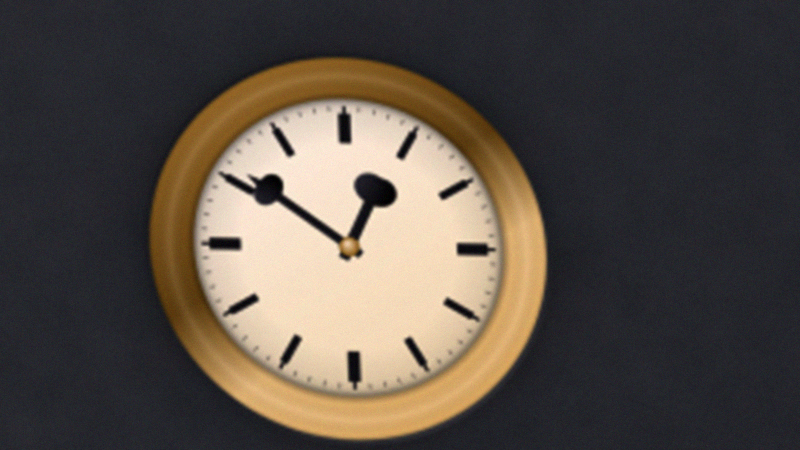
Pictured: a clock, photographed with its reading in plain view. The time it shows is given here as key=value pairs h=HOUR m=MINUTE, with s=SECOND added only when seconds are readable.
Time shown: h=12 m=51
